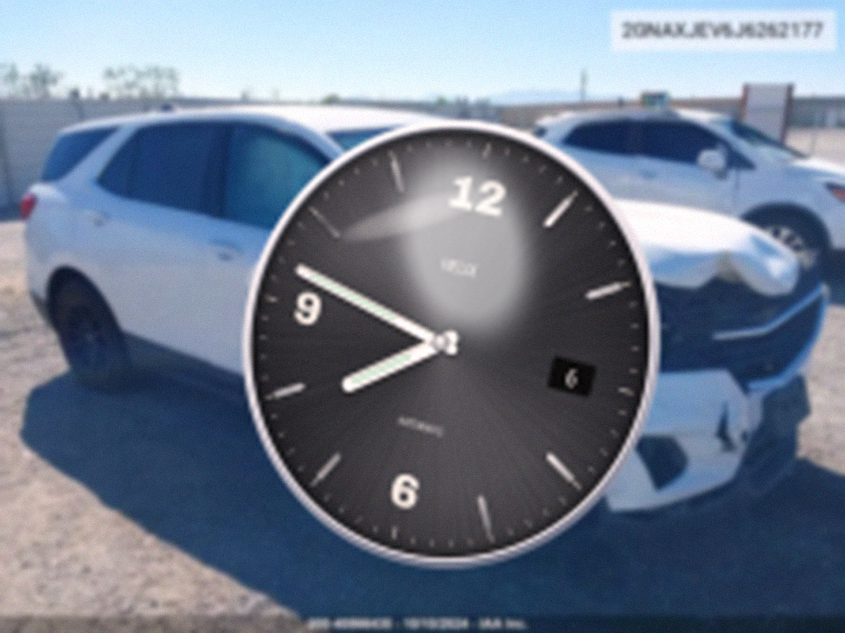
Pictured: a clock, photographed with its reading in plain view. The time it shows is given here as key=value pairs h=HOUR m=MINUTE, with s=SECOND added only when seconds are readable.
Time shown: h=7 m=47
